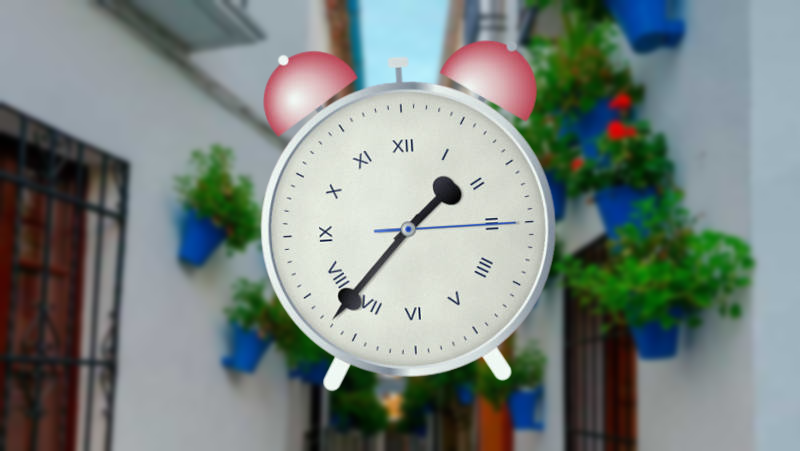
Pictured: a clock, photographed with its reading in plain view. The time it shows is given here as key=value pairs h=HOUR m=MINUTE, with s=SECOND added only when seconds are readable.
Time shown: h=1 m=37 s=15
